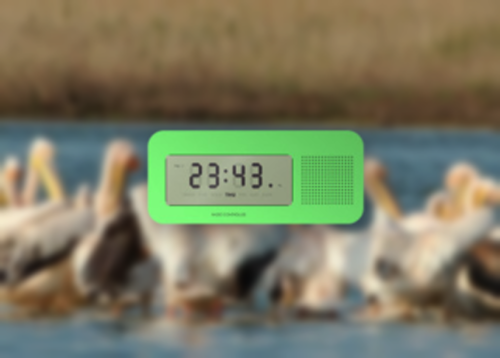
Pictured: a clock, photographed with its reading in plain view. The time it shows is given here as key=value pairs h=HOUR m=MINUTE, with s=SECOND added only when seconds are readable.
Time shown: h=23 m=43
